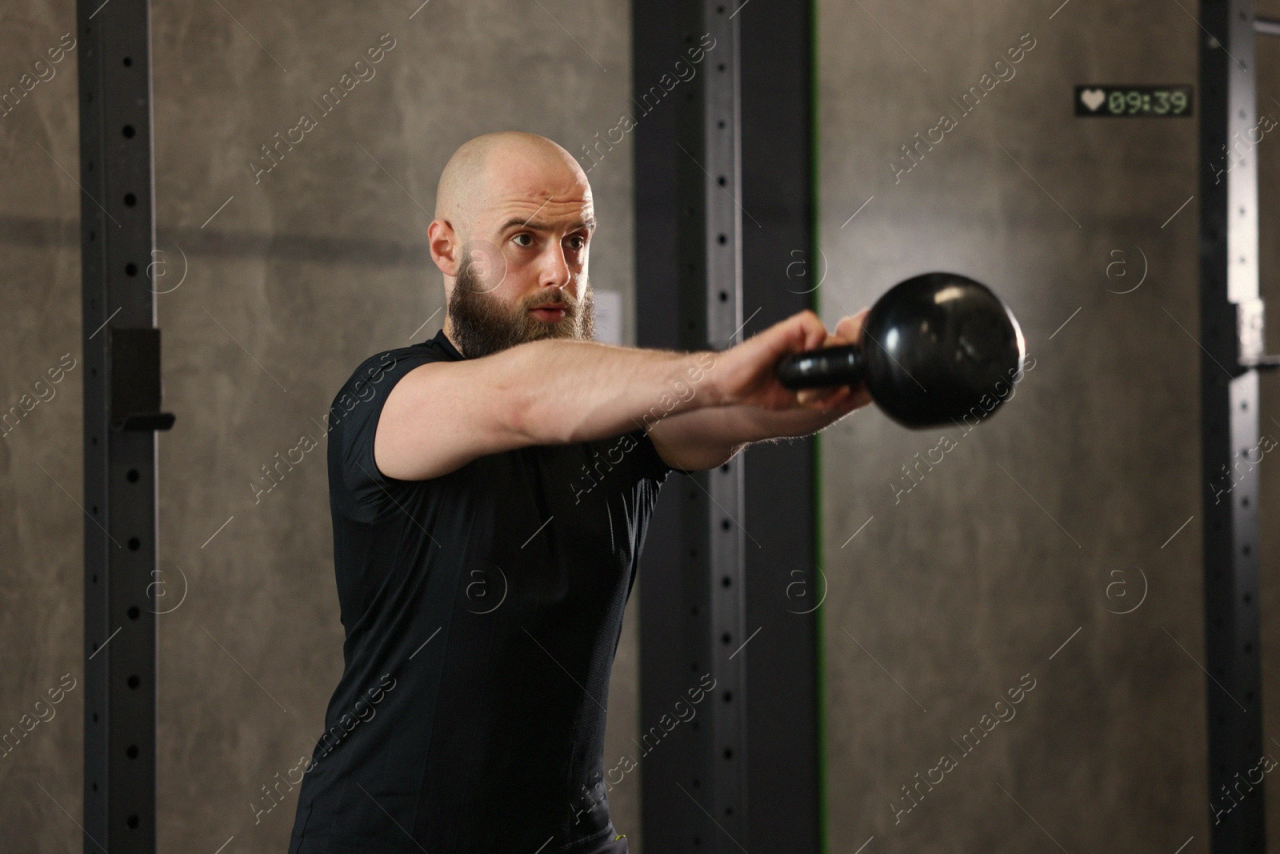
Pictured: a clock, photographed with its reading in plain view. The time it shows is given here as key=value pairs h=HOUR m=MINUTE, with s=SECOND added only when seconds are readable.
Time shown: h=9 m=39
